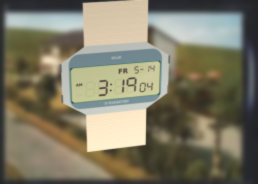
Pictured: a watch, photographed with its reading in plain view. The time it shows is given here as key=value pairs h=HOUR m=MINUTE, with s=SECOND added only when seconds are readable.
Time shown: h=3 m=19 s=4
